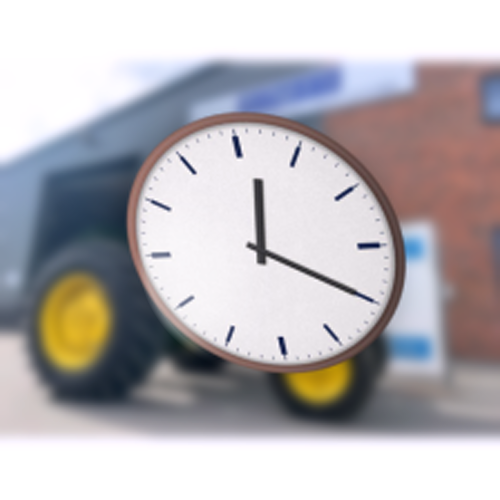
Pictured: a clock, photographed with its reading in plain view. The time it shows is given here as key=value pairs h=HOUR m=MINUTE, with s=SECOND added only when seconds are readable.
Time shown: h=12 m=20
